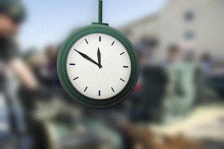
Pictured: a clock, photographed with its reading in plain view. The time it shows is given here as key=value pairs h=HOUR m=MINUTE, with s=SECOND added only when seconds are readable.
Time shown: h=11 m=50
